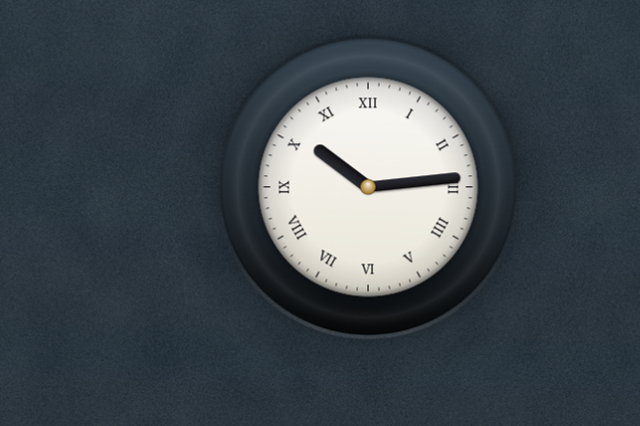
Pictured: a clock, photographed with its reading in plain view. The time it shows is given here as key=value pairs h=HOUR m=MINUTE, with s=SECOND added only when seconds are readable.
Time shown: h=10 m=14
